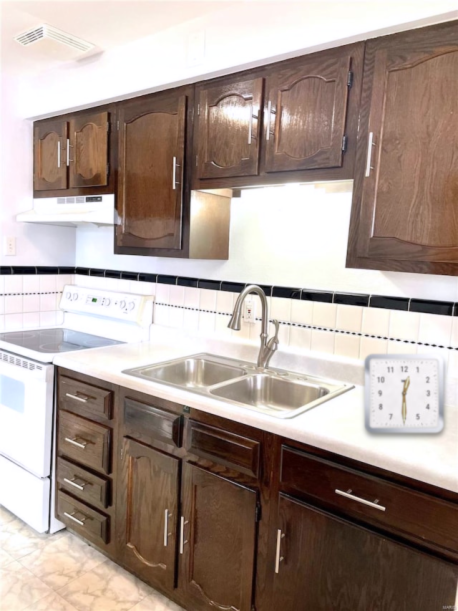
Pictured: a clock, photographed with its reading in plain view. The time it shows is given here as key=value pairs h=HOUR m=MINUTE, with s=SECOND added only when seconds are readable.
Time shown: h=12 m=30
